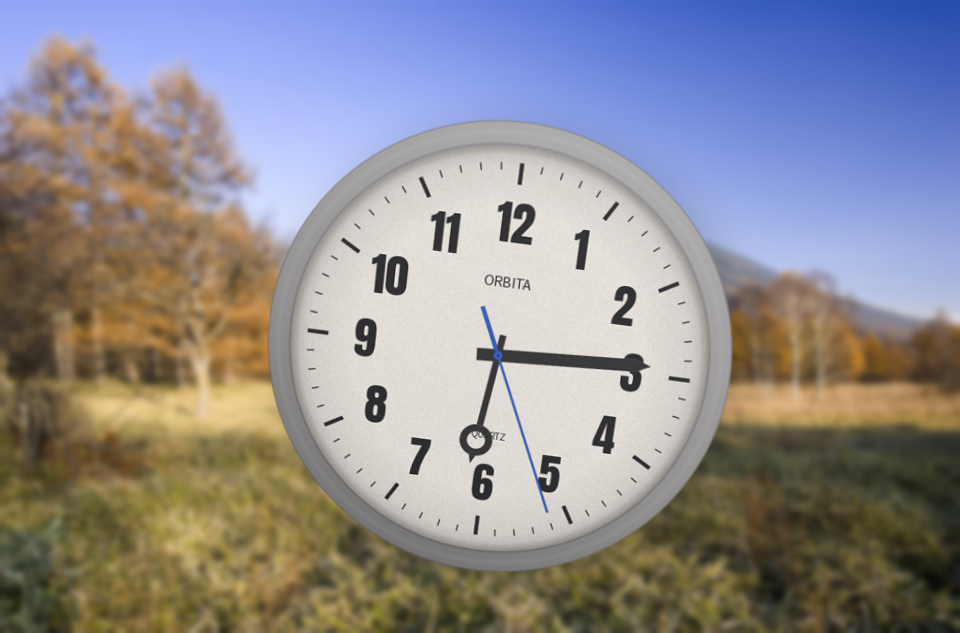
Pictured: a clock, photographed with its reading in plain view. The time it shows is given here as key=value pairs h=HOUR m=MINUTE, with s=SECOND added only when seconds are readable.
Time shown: h=6 m=14 s=26
